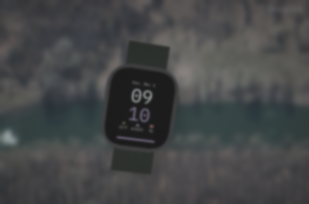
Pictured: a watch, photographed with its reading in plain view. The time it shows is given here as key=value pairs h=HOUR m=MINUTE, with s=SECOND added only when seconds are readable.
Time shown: h=9 m=10
